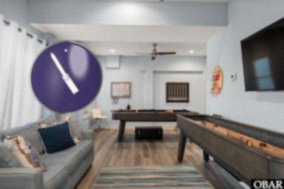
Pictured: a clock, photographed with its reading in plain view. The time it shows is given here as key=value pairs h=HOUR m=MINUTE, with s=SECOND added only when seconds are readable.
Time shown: h=4 m=55
